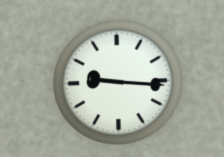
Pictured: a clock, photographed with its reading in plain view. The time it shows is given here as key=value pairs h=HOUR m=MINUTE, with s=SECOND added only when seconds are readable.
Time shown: h=9 m=16
